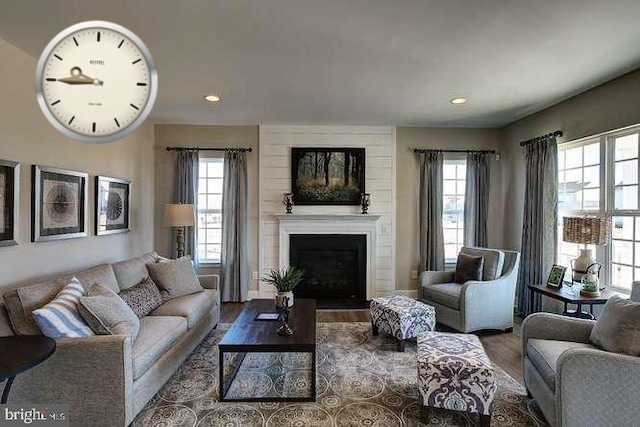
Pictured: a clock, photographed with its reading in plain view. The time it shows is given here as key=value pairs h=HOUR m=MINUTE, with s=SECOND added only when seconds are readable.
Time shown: h=9 m=45
